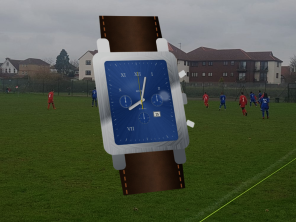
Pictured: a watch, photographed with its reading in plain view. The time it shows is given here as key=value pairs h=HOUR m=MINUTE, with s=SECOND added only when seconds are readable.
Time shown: h=8 m=3
